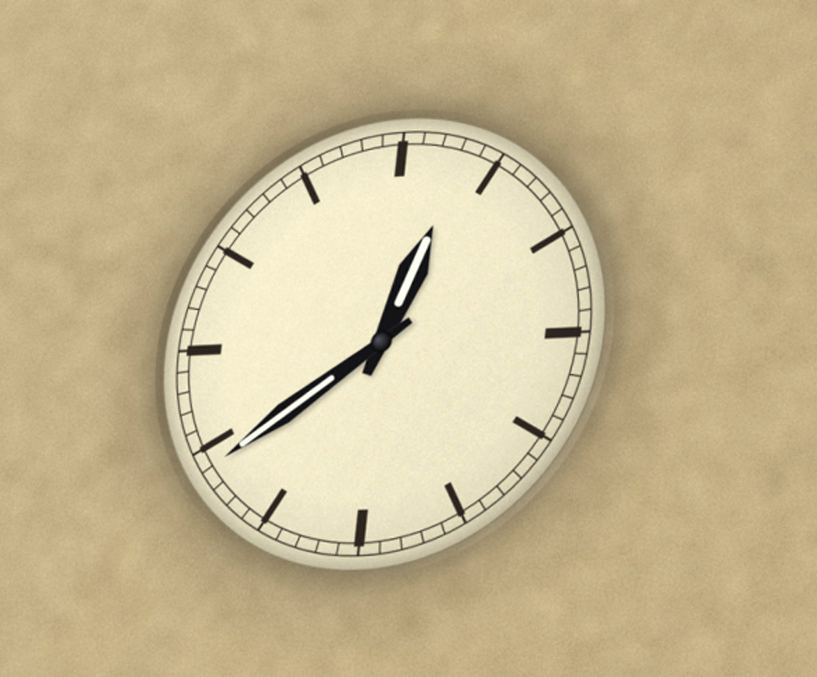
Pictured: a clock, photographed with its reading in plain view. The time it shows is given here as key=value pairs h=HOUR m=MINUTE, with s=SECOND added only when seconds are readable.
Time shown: h=12 m=39
